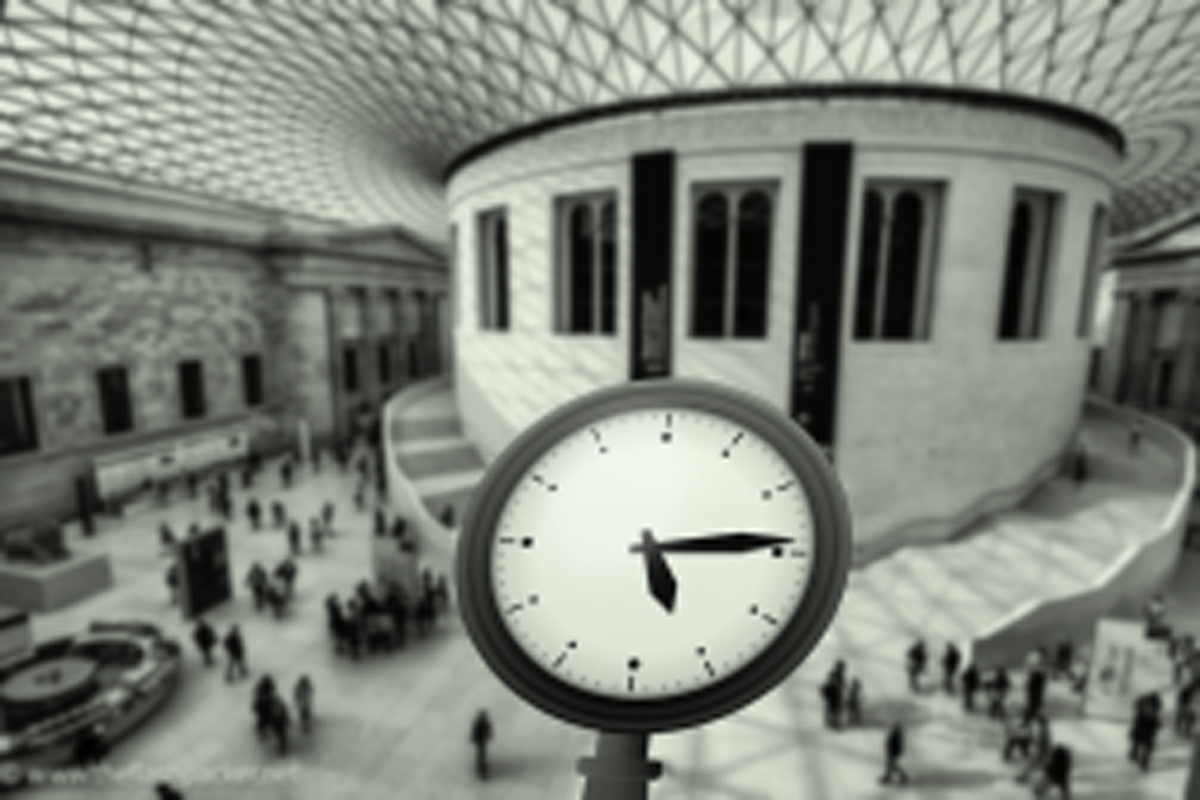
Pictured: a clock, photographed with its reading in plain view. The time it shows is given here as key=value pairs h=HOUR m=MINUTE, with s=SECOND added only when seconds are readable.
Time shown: h=5 m=14
